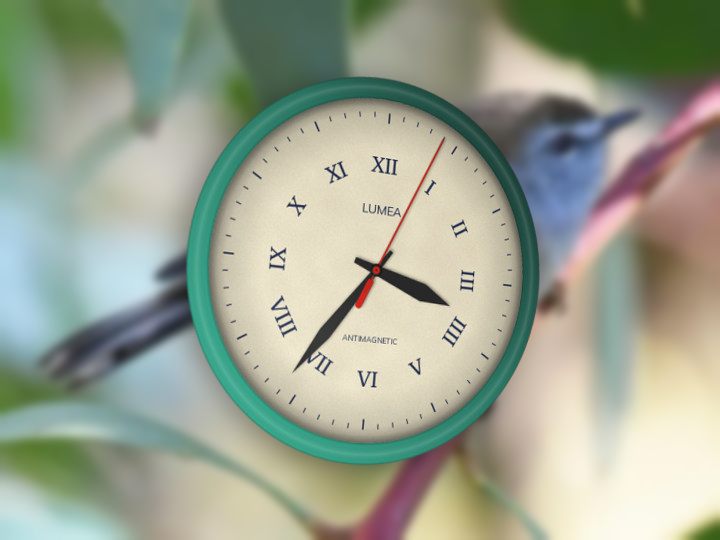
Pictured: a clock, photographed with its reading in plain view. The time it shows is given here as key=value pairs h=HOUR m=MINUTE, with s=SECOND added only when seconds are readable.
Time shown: h=3 m=36 s=4
